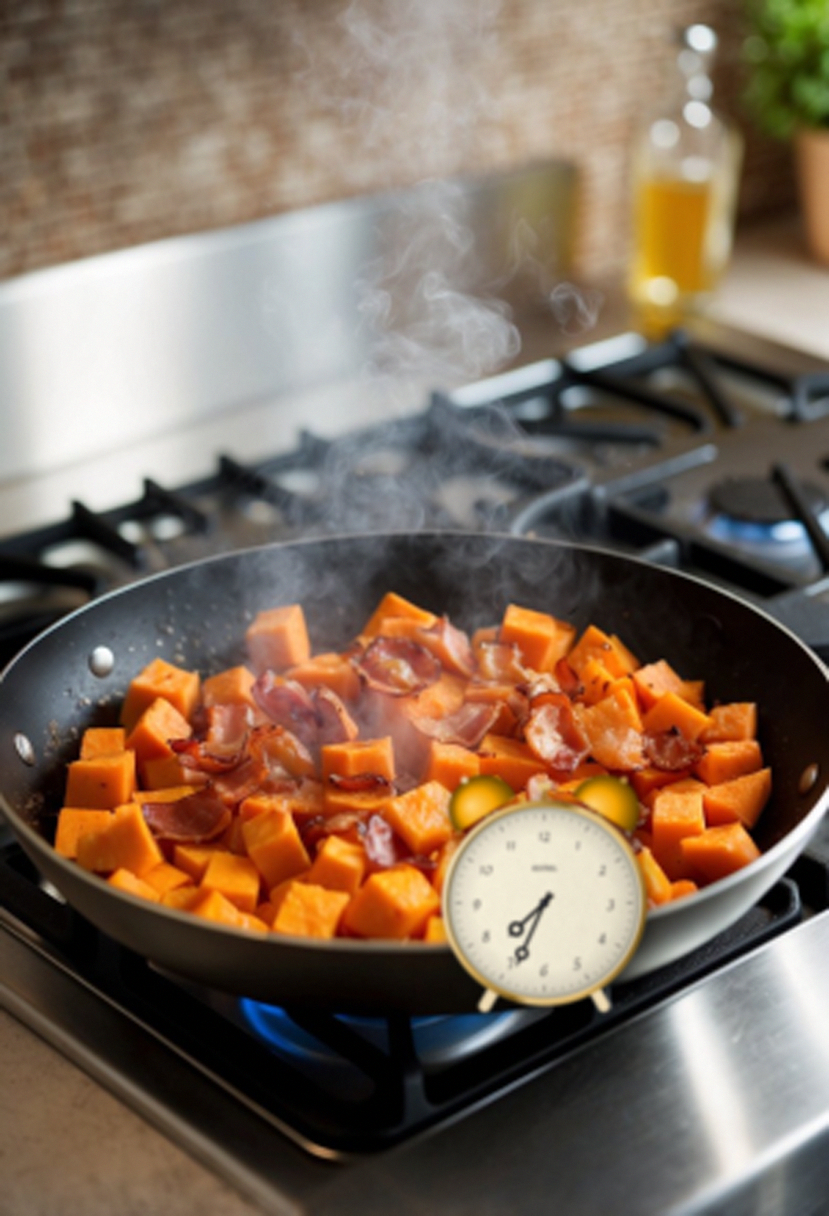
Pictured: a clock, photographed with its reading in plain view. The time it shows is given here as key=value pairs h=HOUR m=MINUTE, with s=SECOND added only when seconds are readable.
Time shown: h=7 m=34
